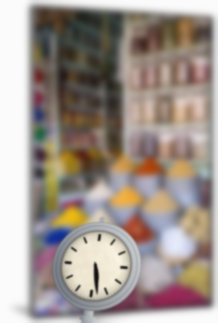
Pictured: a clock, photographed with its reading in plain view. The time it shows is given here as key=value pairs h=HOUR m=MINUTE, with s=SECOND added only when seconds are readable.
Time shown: h=5 m=28
